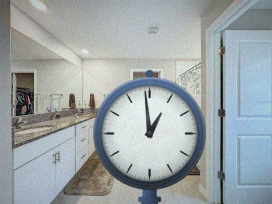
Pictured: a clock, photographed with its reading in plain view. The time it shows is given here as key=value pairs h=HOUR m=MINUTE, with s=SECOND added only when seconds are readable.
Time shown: h=12 m=59
